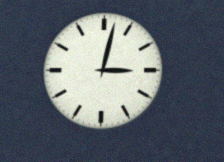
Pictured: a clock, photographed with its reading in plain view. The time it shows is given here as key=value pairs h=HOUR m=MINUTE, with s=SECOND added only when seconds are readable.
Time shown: h=3 m=2
